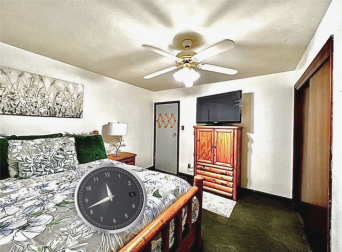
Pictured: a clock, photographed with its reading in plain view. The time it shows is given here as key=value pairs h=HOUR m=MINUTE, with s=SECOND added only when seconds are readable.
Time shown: h=11 m=42
